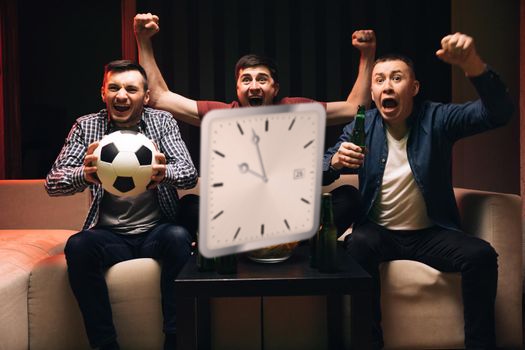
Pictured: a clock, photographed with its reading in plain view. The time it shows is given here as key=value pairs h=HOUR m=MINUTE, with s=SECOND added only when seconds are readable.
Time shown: h=9 m=57
